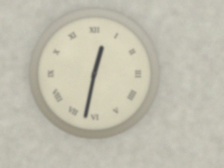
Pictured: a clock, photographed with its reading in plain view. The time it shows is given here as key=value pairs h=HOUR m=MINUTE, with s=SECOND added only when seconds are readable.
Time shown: h=12 m=32
